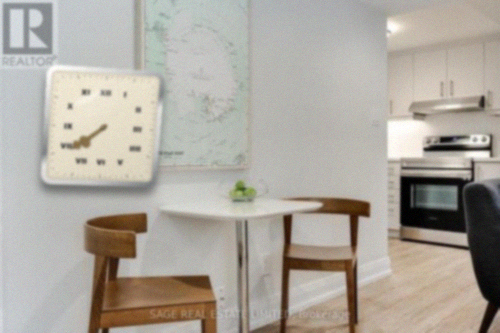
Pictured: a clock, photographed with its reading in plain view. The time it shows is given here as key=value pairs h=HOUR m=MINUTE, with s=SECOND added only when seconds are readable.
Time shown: h=7 m=39
